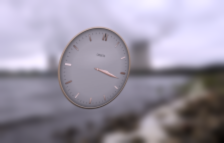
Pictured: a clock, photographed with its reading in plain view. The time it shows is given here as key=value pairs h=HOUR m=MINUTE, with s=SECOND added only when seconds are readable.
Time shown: h=3 m=17
